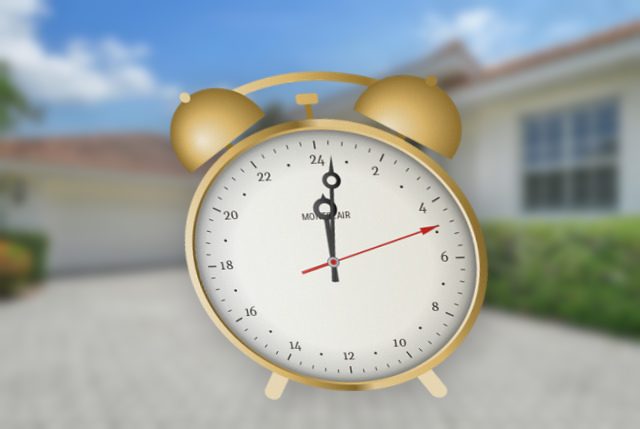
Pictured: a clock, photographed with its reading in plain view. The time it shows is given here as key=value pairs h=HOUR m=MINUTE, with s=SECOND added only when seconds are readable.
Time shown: h=0 m=1 s=12
